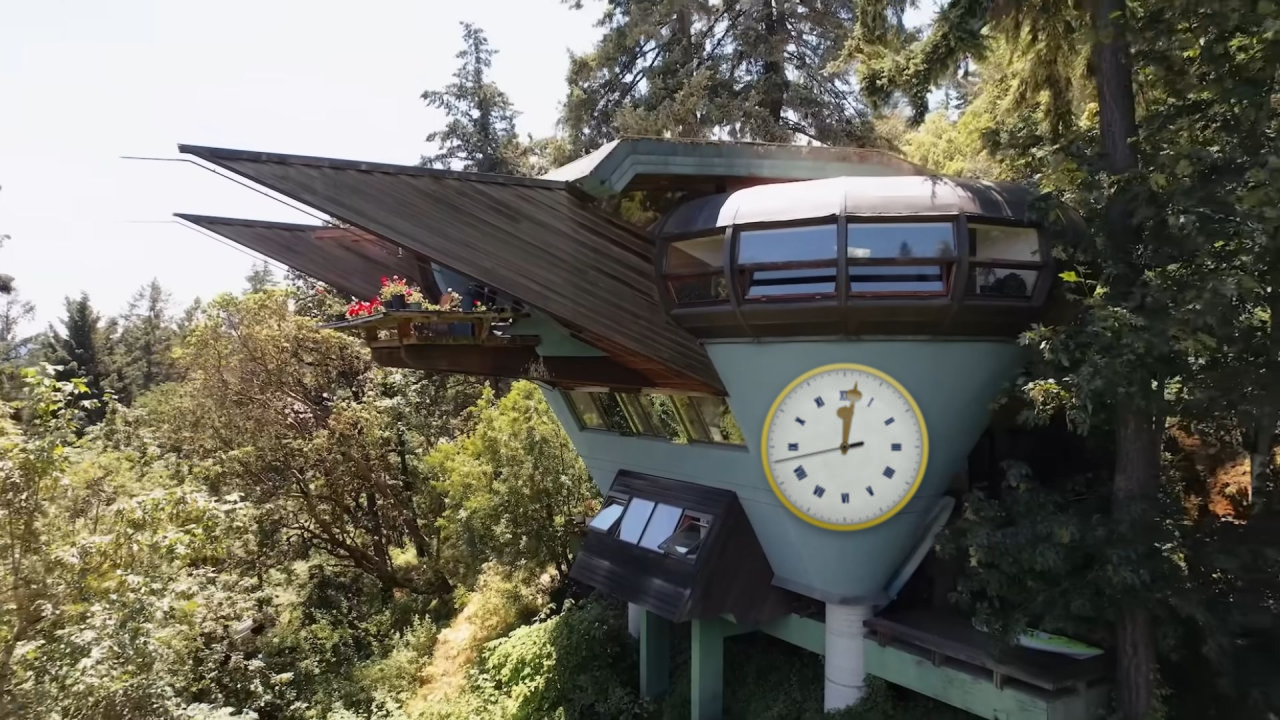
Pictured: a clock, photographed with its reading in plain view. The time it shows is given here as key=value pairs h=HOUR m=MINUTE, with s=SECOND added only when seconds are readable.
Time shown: h=12 m=1 s=43
